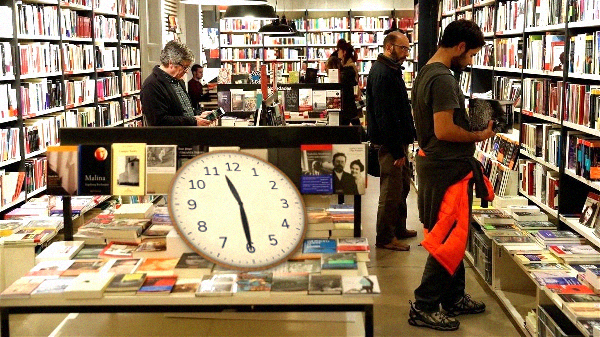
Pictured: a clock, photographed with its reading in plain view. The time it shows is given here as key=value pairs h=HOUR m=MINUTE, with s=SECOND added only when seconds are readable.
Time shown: h=11 m=30
